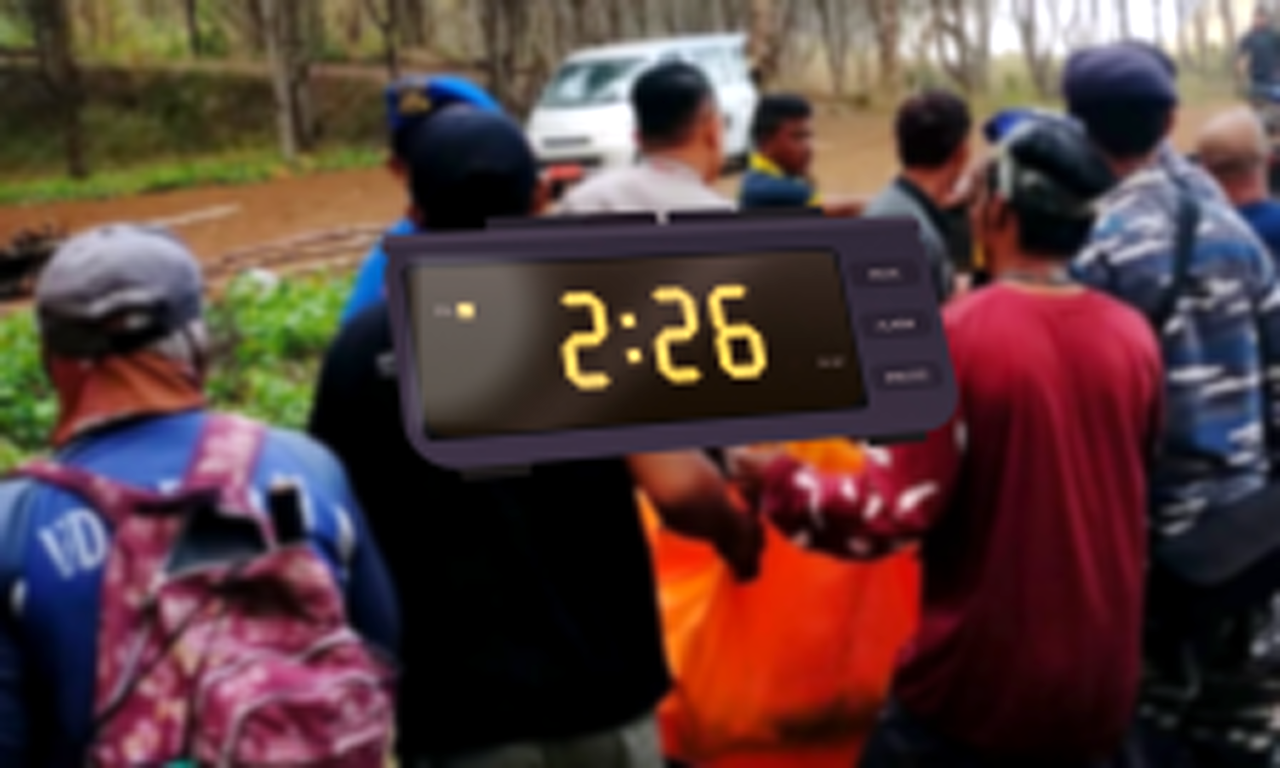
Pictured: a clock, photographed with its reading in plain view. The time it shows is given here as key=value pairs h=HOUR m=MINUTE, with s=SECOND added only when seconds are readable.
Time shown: h=2 m=26
